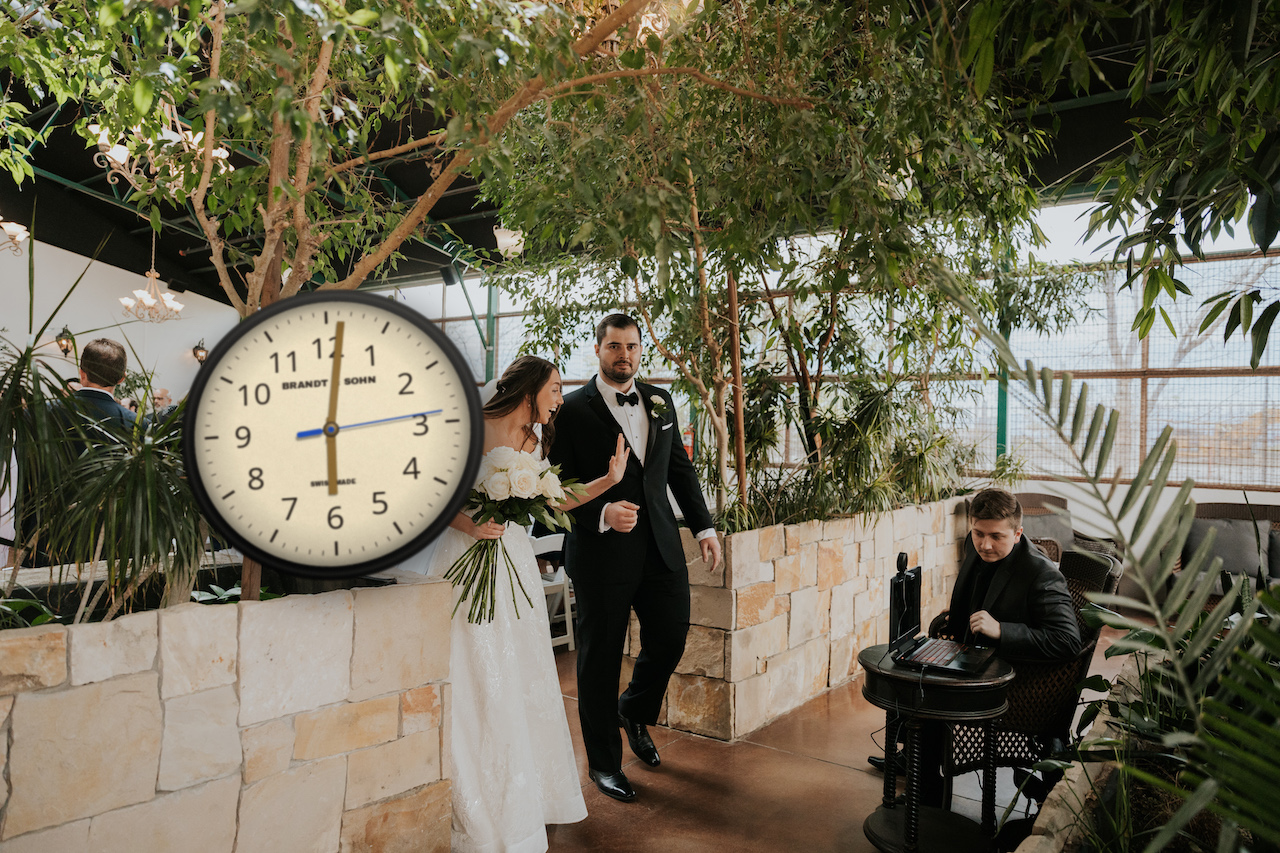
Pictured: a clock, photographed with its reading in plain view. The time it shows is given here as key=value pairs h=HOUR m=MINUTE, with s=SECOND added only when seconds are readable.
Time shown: h=6 m=1 s=14
